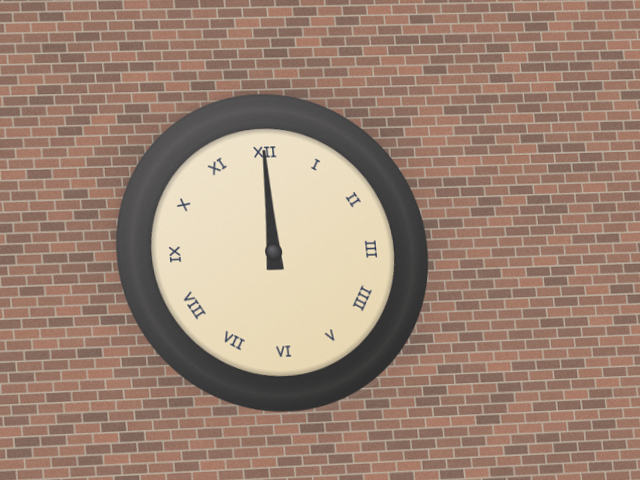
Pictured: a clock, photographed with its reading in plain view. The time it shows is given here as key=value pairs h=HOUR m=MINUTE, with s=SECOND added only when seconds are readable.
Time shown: h=12 m=0
